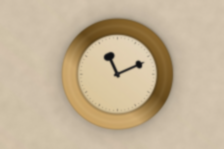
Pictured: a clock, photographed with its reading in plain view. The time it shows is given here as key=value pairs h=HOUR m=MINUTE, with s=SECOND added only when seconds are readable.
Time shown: h=11 m=11
